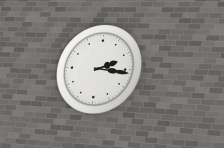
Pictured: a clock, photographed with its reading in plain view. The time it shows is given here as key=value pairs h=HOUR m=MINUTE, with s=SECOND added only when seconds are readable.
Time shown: h=2 m=16
